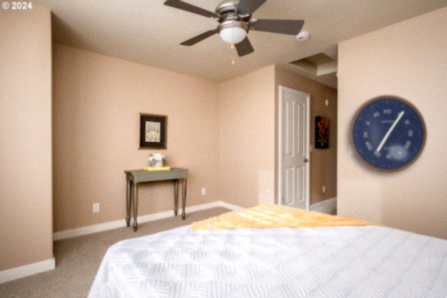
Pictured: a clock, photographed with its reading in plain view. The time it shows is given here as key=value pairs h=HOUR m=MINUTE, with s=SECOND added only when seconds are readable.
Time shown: h=7 m=6
